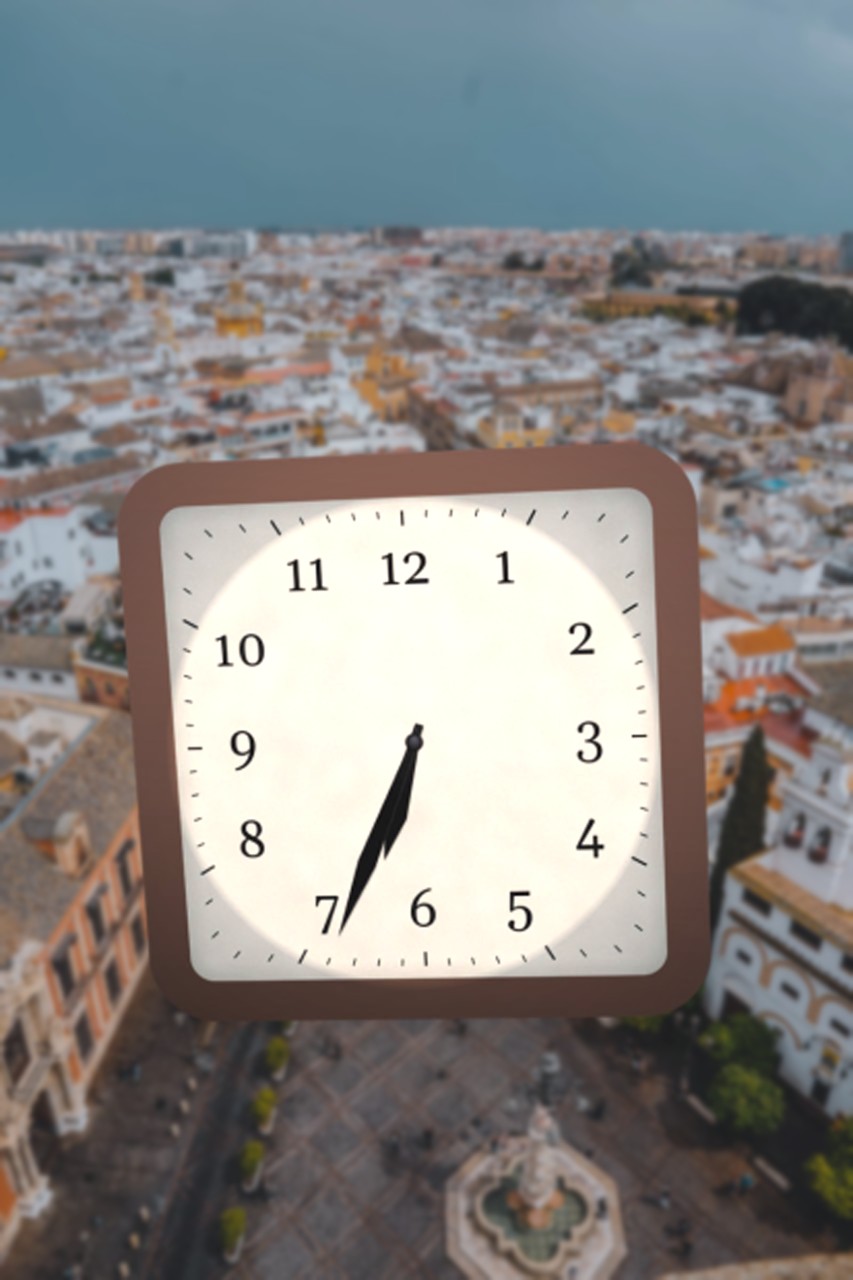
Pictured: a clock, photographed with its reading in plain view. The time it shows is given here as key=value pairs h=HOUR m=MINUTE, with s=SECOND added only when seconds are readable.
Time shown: h=6 m=34
